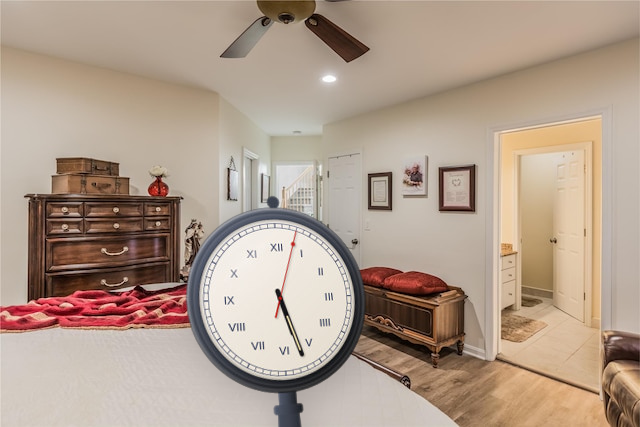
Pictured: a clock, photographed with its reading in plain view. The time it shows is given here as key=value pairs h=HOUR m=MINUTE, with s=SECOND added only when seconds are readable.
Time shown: h=5 m=27 s=3
